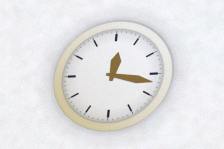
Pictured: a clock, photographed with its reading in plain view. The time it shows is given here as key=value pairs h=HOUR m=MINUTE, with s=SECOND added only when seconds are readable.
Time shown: h=12 m=17
